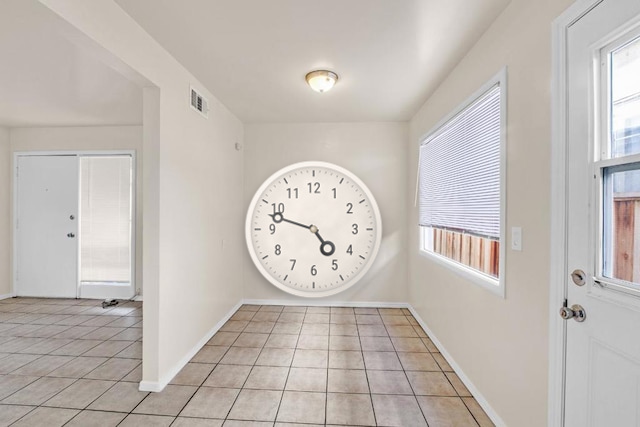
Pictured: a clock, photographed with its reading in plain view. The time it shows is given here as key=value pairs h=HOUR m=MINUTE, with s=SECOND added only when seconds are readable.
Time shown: h=4 m=48
